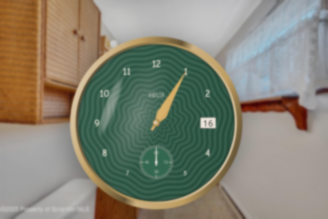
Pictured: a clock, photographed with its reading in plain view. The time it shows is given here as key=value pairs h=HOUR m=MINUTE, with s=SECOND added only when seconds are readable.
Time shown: h=1 m=5
